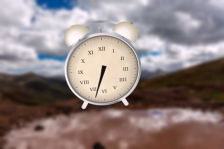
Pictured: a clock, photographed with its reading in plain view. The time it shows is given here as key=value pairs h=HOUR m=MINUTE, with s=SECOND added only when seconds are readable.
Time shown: h=6 m=33
